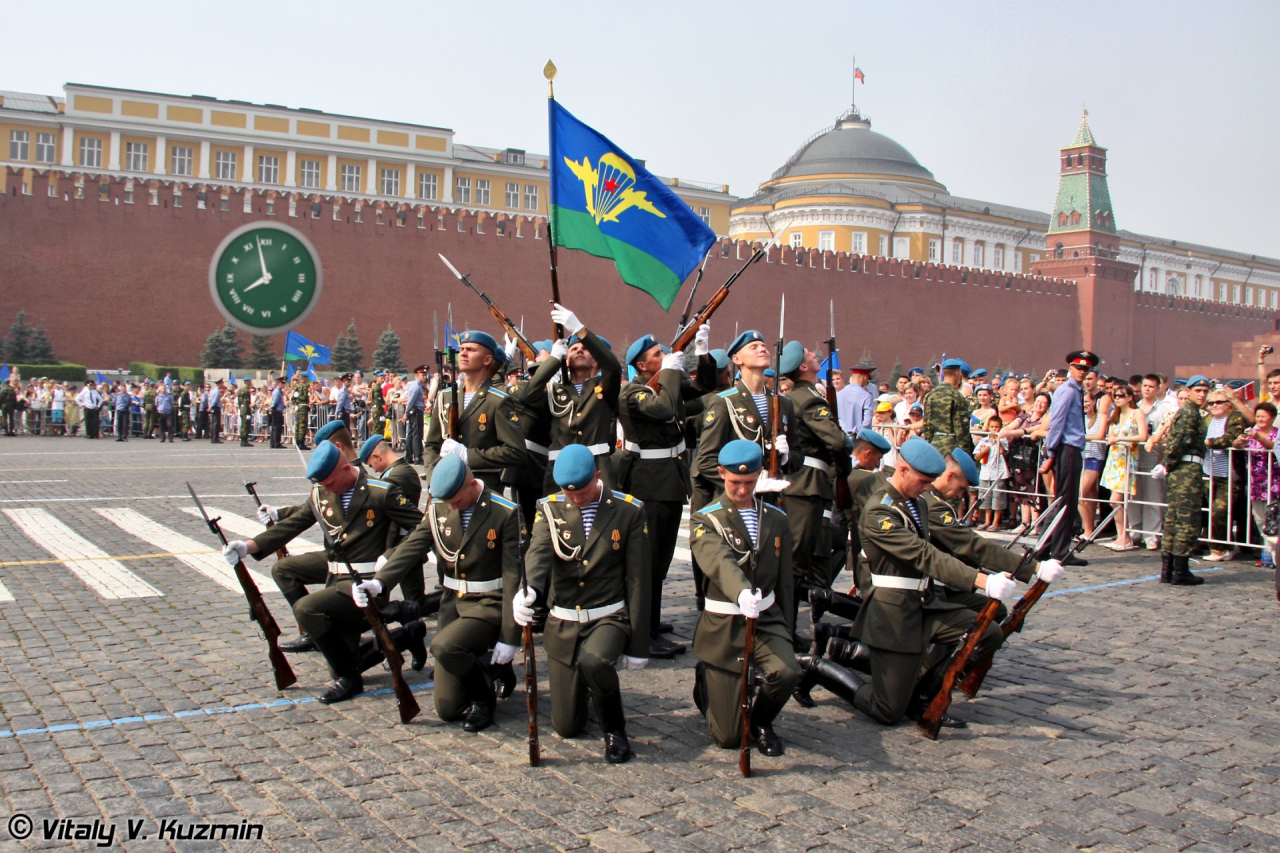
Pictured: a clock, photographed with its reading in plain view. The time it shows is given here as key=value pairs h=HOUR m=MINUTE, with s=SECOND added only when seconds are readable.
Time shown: h=7 m=58
